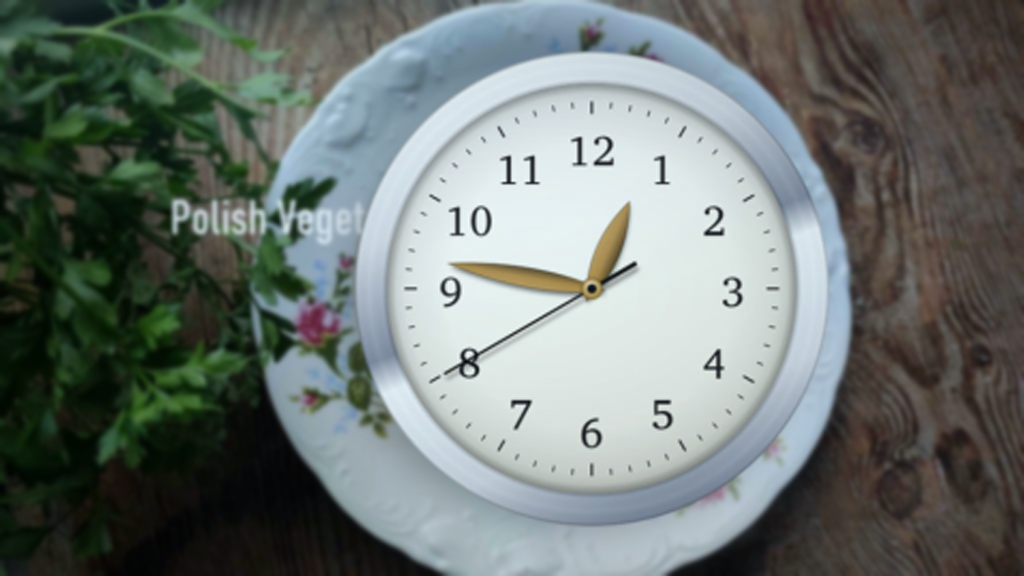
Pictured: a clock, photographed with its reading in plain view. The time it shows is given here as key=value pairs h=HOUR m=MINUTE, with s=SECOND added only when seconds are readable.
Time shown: h=12 m=46 s=40
